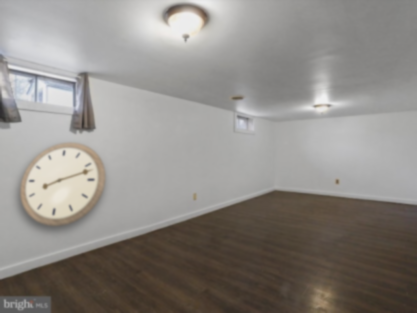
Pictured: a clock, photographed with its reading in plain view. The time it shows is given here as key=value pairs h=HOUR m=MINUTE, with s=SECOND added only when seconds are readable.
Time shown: h=8 m=12
